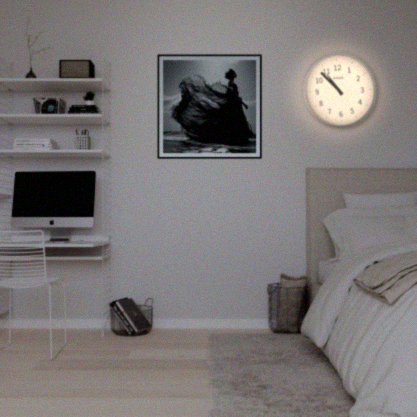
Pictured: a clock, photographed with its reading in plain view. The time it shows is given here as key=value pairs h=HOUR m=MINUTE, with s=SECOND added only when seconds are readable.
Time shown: h=10 m=53
